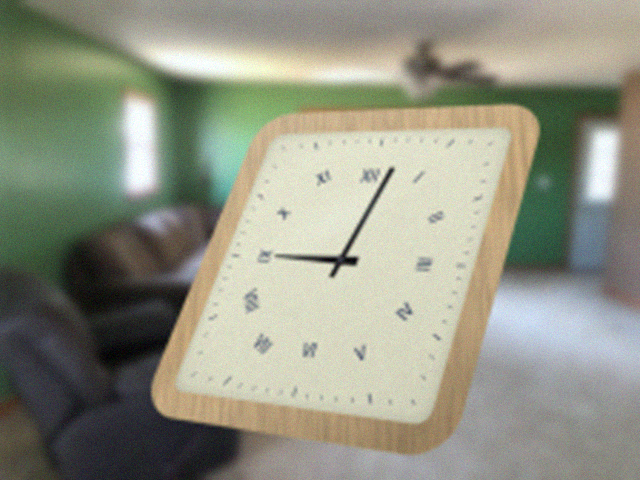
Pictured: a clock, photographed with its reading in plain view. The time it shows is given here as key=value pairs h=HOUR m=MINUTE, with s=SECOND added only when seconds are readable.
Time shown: h=9 m=2
